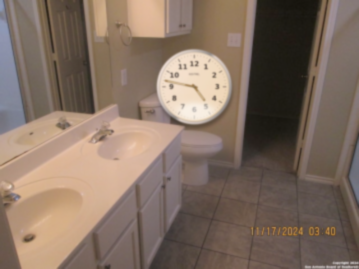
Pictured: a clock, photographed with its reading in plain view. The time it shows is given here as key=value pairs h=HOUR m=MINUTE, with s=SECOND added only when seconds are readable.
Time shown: h=4 m=47
